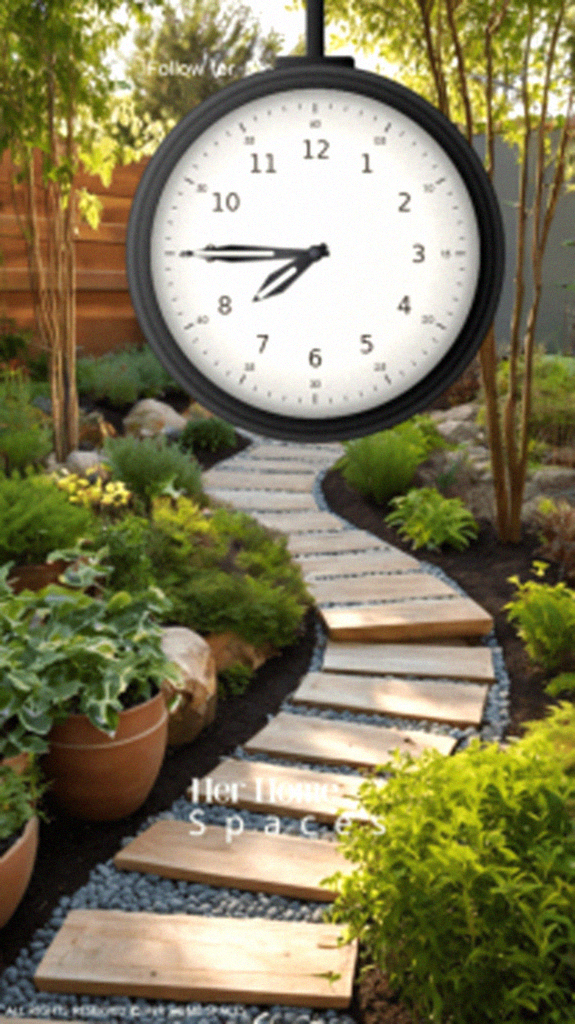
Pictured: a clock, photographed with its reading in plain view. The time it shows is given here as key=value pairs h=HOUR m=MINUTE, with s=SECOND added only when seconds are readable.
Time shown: h=7 m=45
